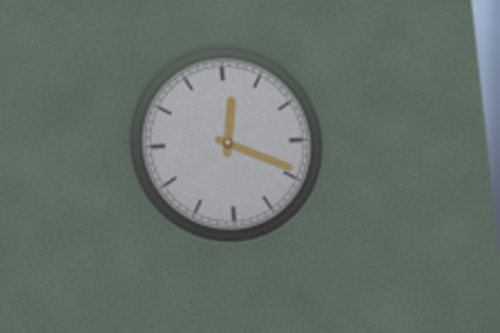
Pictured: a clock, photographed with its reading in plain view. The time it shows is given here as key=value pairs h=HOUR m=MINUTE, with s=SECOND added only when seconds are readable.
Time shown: h=12 m=19
